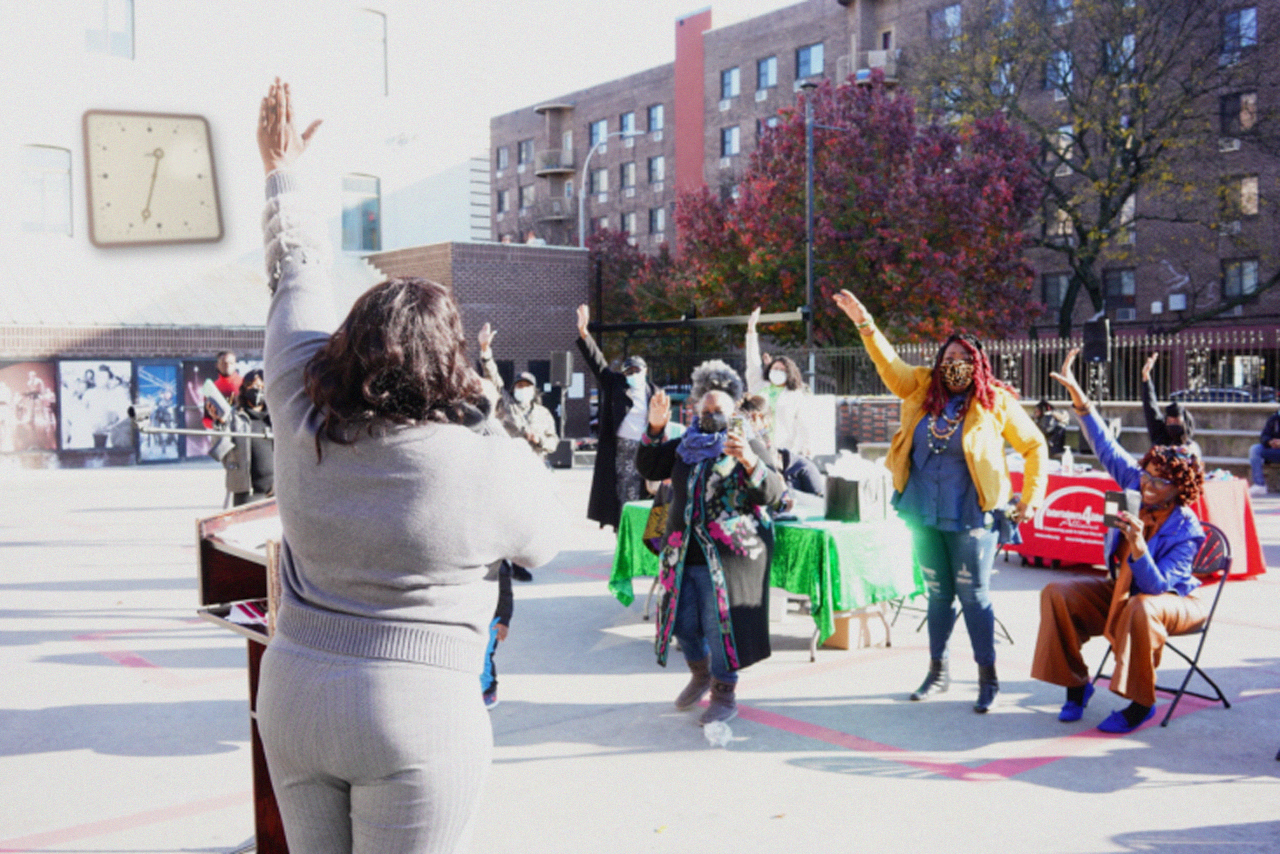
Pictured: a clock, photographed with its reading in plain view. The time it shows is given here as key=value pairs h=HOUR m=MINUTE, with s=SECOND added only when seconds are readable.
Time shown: h=12 m=33
